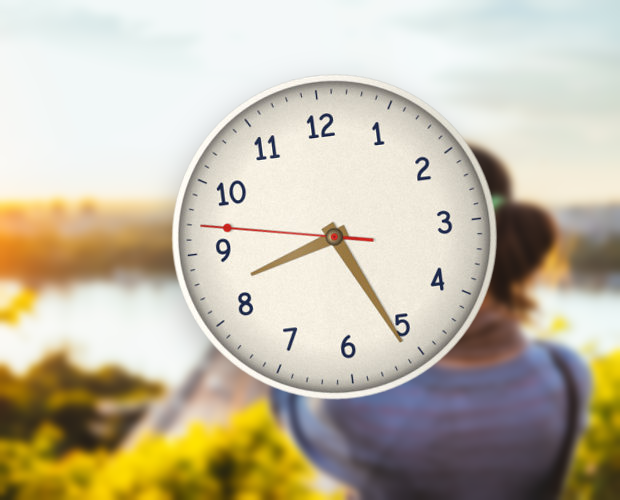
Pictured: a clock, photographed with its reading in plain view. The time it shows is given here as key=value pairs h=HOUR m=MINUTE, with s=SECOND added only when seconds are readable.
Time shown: h=8 m=25 s=47
